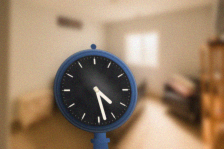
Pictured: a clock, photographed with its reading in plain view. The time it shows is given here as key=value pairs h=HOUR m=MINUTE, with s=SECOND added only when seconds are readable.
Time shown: h=4 m=28
